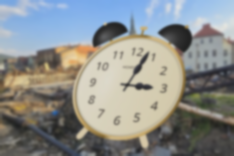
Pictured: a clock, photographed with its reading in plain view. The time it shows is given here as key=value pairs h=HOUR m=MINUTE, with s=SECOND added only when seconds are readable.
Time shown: h=3 m=3
